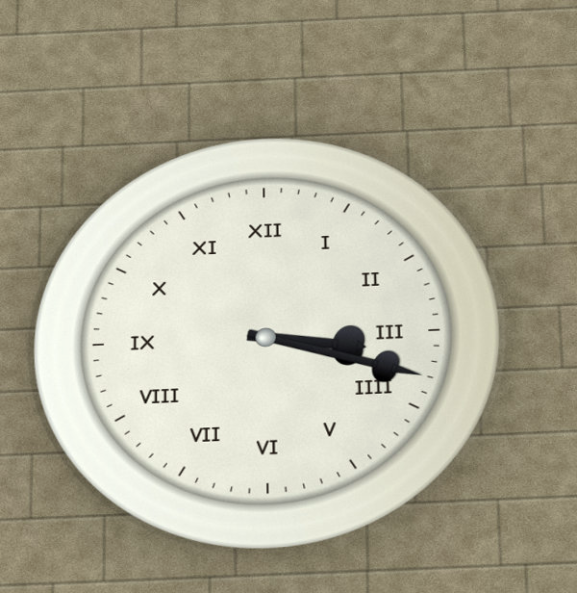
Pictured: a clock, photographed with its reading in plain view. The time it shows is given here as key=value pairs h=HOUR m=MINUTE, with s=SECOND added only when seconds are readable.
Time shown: h=3 m=18
